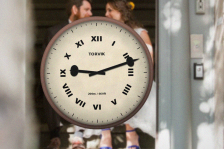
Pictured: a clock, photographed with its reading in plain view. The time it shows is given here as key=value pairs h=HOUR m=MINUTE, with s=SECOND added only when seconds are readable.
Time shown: h=9 m=12
